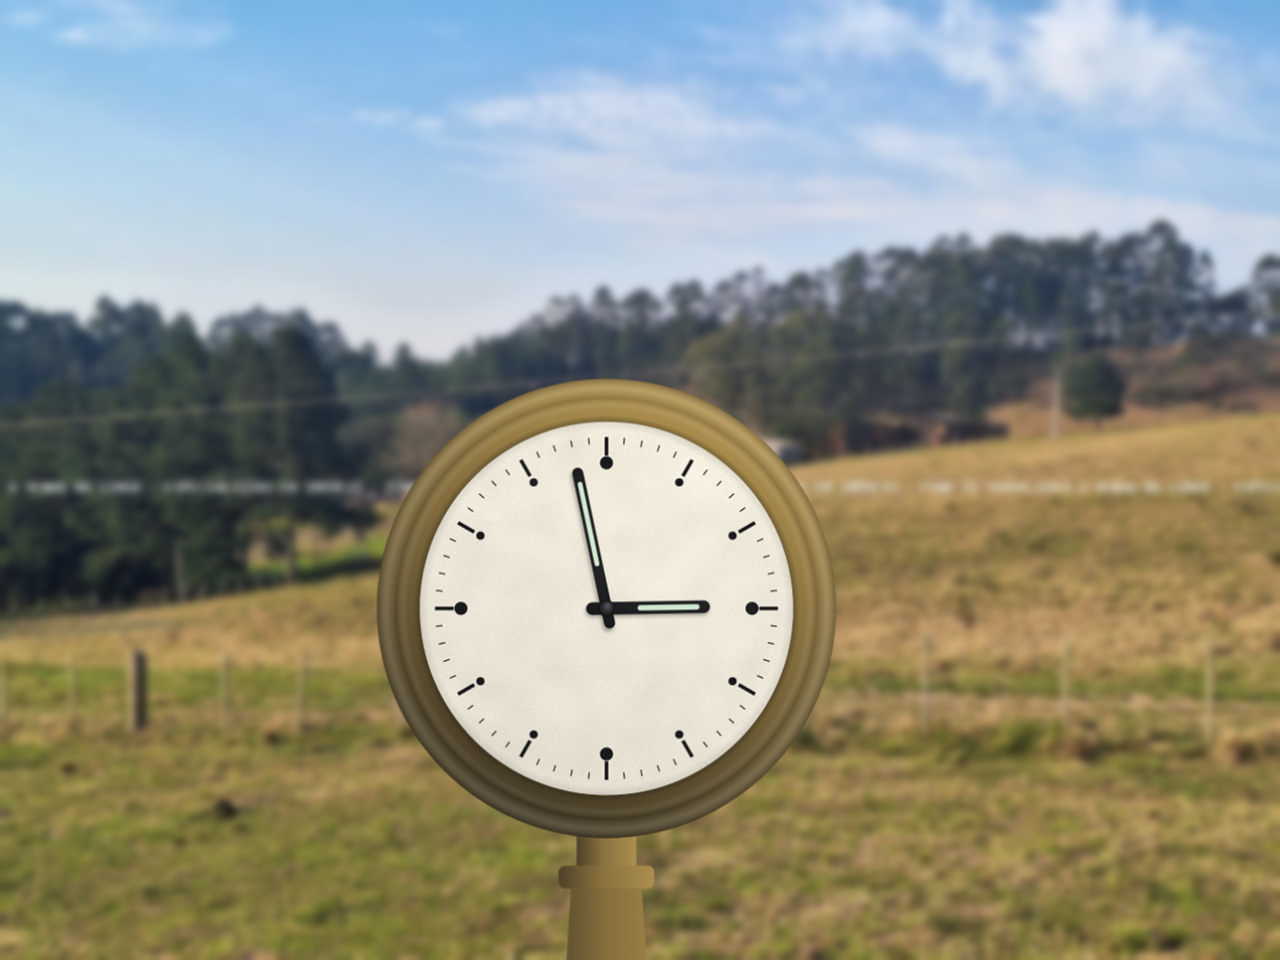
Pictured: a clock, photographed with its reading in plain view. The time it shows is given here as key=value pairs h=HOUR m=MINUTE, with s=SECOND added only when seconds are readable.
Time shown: h=2 m=58
